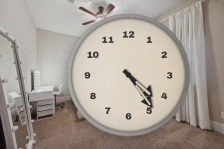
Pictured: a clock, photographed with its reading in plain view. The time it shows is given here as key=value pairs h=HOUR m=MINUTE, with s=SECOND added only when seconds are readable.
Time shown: h=4 m=24
